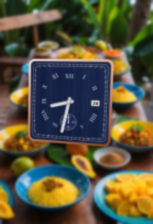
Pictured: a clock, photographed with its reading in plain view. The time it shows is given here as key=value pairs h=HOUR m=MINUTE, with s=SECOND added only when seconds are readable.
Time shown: h=8 m=32
